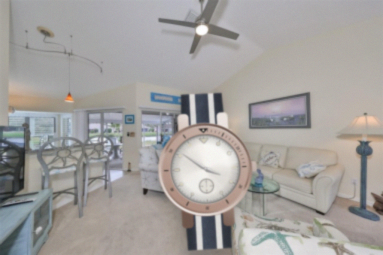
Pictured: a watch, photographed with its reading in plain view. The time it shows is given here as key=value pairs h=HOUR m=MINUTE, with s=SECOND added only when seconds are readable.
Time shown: h=3 m=51
